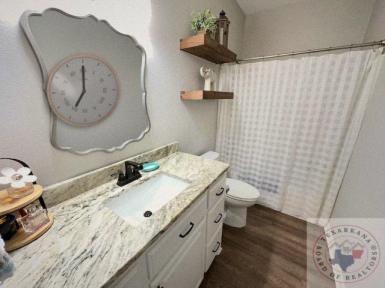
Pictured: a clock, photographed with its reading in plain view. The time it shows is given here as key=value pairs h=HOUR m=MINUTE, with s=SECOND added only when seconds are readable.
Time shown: h=7 m=0
